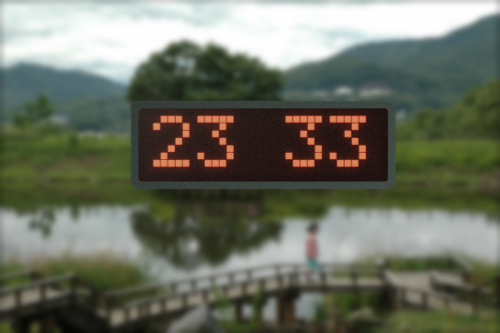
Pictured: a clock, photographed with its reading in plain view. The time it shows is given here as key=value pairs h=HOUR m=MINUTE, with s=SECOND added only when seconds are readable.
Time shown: h=23 m=33
